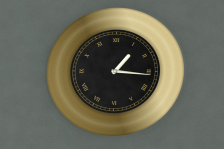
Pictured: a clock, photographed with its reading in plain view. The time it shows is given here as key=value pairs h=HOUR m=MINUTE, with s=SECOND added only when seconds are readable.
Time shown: h=1 m=16
